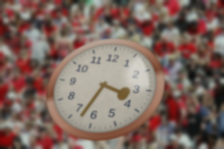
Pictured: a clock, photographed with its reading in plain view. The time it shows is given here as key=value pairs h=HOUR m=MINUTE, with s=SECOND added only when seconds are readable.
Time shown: h=3 m=33
